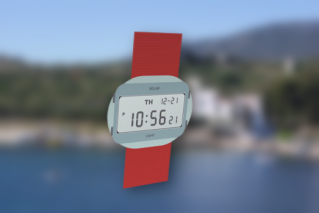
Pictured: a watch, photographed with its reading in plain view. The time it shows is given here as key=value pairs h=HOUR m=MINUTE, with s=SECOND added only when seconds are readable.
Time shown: h=10 m=56 s=21
